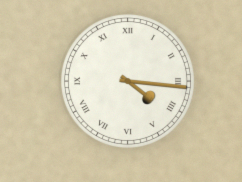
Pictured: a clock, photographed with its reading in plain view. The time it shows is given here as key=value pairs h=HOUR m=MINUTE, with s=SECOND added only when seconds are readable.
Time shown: h=4 m=16
